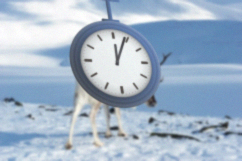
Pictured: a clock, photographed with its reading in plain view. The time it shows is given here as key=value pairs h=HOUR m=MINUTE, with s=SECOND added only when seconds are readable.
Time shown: h=12 m=4
